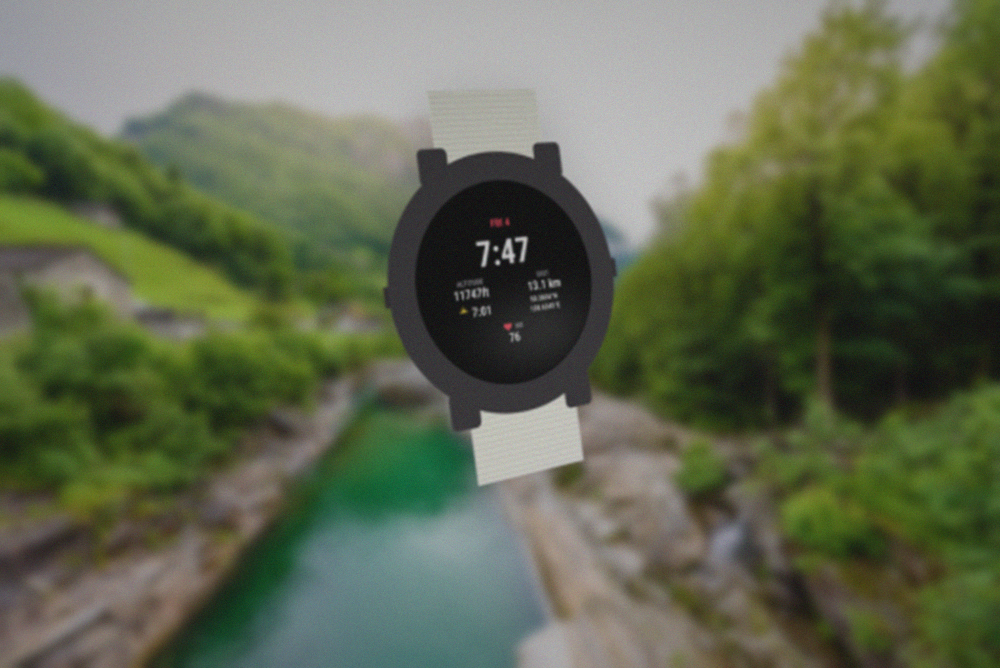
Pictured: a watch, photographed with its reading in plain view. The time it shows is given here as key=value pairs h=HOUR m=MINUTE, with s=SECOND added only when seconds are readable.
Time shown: h=7 m=47
